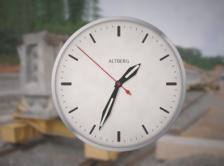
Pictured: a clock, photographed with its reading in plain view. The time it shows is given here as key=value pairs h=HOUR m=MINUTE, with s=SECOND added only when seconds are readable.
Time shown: h=1 m=33 s=52
